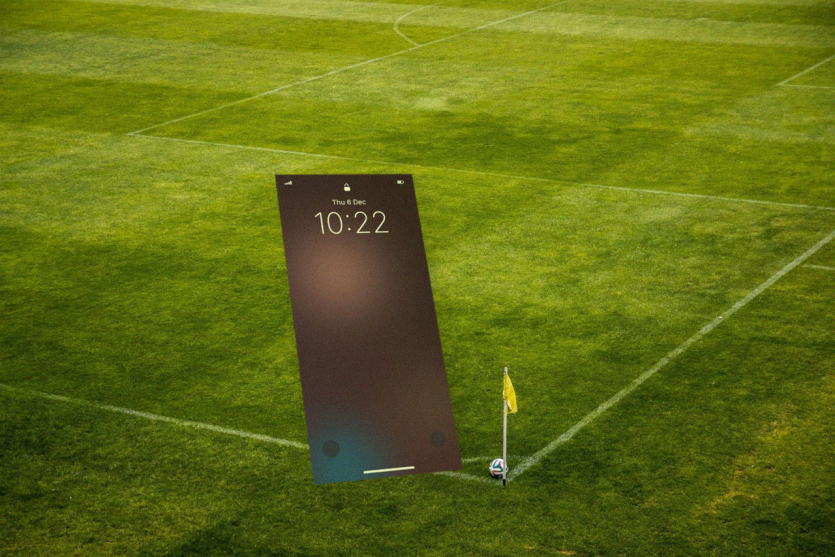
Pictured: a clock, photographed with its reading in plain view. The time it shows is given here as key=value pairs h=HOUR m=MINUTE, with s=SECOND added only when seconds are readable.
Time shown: h=10 m=22
